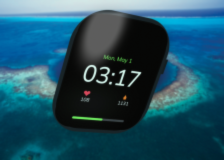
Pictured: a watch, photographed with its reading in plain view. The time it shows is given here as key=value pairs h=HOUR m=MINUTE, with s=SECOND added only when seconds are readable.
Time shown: h=3 m=17
